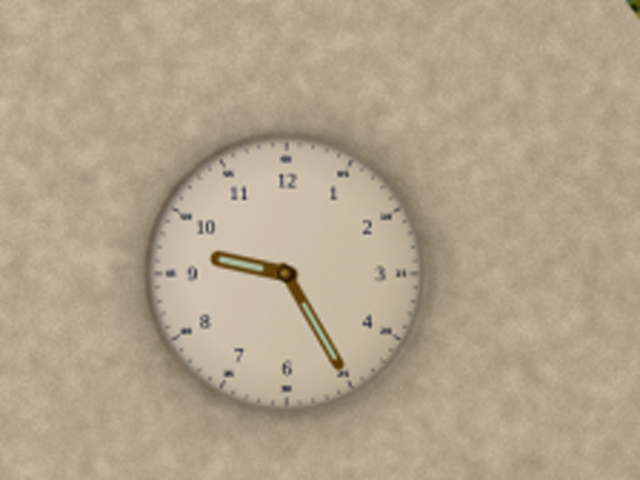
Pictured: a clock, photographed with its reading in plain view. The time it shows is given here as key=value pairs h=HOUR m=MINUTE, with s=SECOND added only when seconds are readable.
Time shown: h=9 m=25
